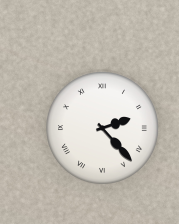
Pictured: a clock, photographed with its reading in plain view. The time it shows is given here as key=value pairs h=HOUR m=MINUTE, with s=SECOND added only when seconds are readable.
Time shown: h=2 m=23
